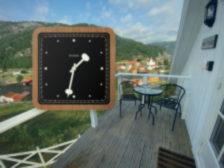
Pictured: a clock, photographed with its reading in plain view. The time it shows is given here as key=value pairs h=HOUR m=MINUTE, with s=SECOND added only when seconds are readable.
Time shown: h=1 m=32
